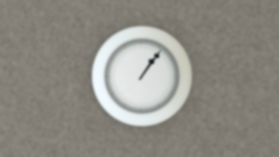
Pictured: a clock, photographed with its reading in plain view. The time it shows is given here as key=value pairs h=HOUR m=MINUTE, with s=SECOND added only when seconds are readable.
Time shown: h=1 m=6
